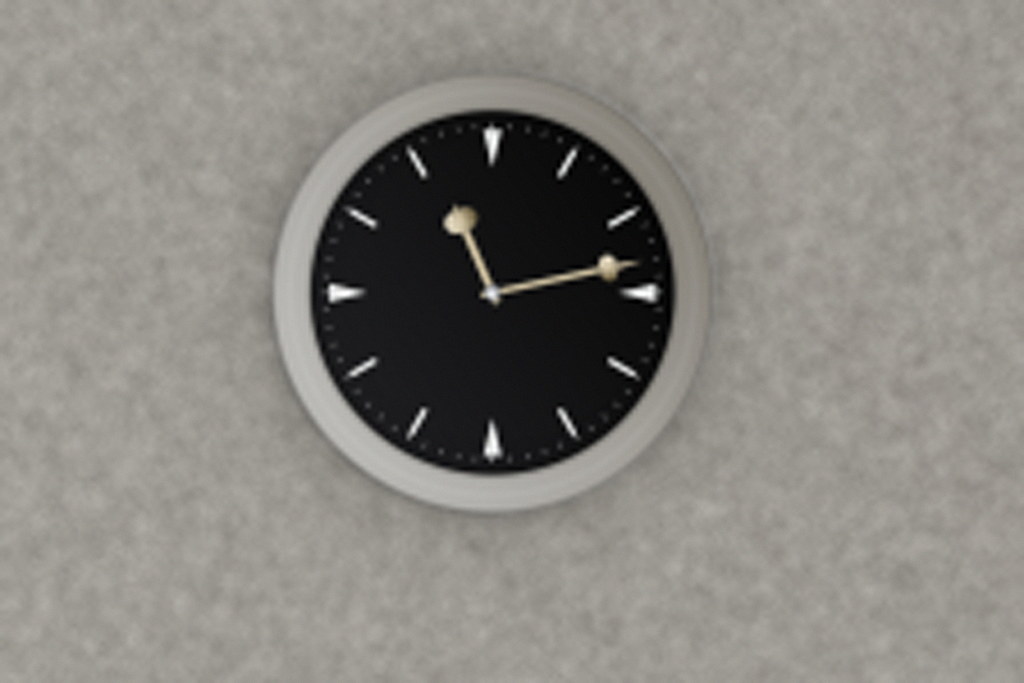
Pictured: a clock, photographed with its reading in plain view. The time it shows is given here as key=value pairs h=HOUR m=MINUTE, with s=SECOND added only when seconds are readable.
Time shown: h=11 m=13
